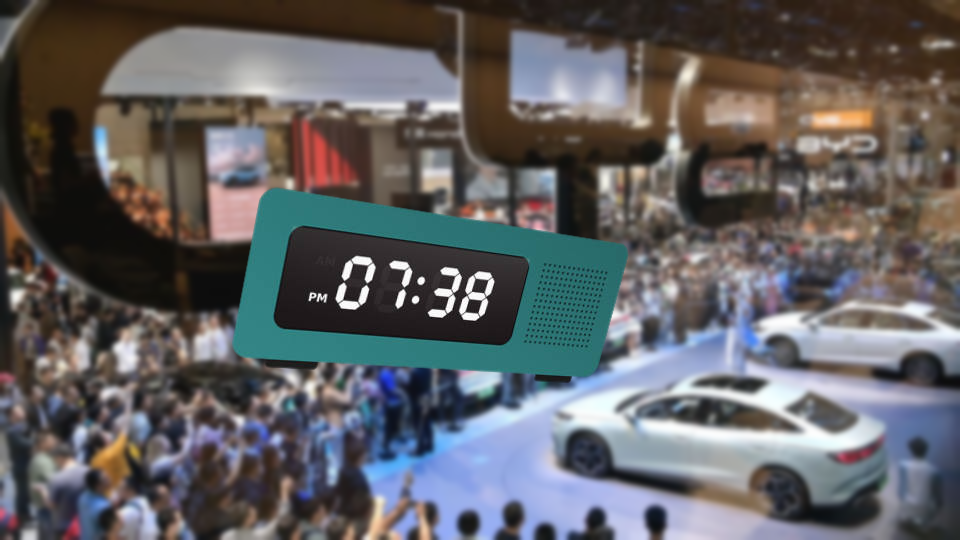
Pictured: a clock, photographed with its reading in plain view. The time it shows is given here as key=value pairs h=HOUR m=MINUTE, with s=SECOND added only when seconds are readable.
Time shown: h=7 m=38
